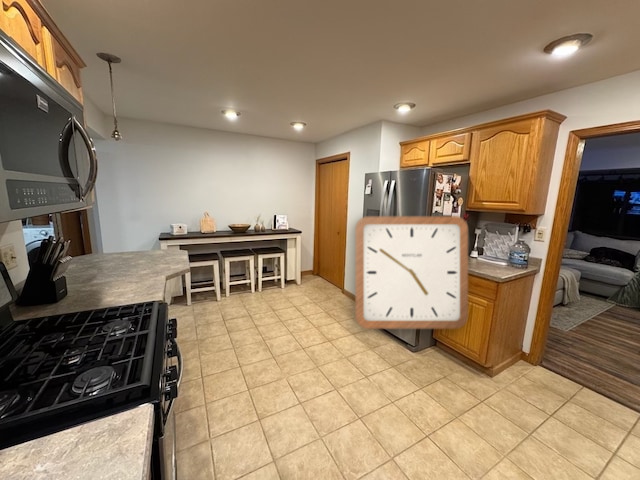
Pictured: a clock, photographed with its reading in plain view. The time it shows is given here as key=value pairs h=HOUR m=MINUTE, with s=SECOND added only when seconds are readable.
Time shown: h=4 m=51
